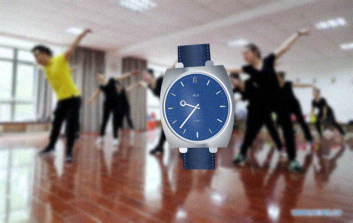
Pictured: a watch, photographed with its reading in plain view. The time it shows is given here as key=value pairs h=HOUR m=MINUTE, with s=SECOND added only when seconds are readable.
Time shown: h=9 m=37
